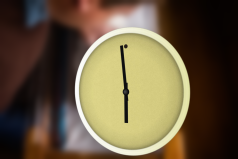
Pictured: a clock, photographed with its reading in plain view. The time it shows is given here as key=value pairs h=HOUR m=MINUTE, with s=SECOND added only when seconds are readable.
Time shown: h=5 m=59
